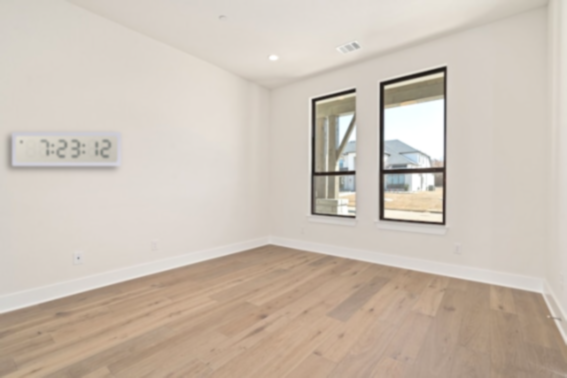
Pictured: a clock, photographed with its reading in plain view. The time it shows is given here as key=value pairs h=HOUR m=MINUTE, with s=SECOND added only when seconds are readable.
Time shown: h=7 m=23 s=12
